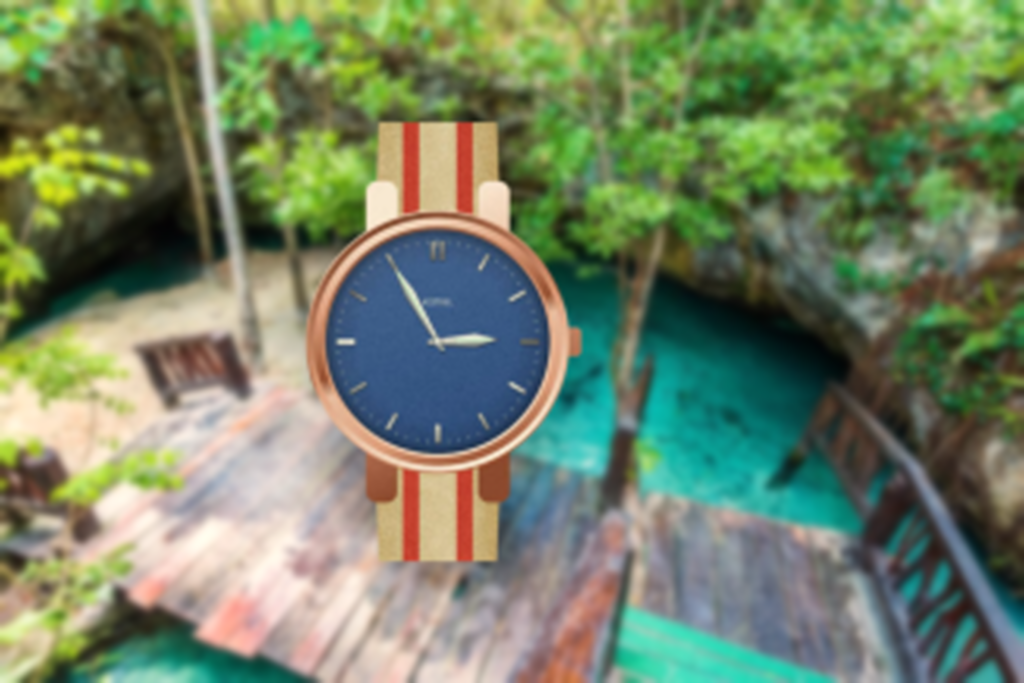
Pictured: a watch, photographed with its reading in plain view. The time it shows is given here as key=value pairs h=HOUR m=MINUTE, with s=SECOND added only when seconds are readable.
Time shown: h=2 m=55
